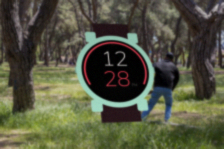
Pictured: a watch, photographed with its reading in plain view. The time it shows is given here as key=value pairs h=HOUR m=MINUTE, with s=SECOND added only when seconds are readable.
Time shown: h=12 m=28
